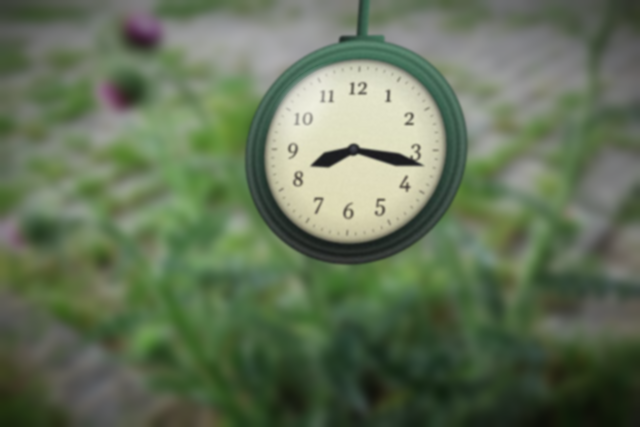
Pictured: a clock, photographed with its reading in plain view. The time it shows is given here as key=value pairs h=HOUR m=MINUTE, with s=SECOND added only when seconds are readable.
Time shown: h=8 m=17
